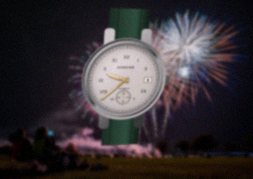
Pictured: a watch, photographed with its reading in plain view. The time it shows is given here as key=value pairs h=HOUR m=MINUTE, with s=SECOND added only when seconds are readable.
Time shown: h=9 m=38
